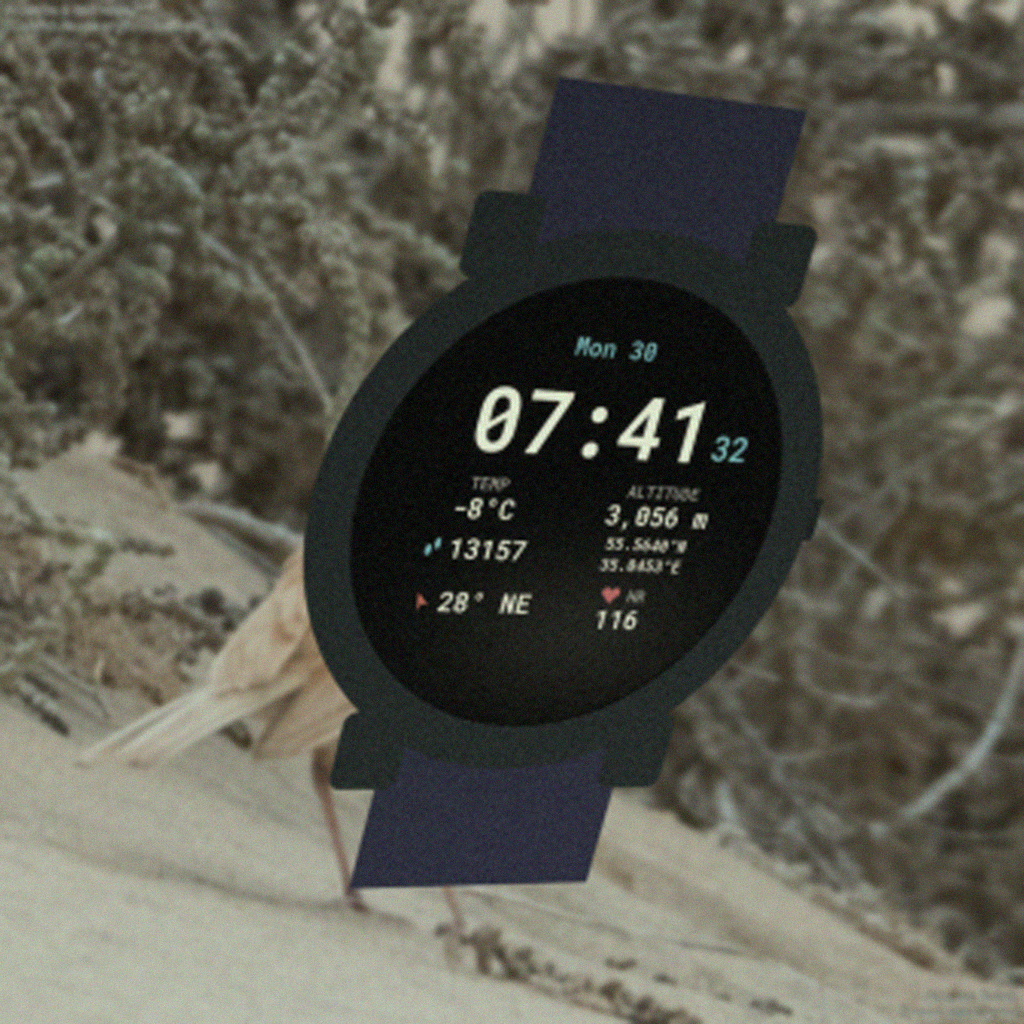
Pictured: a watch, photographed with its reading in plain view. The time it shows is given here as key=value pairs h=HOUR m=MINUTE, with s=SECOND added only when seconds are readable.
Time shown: h=7 m=41 s=32
